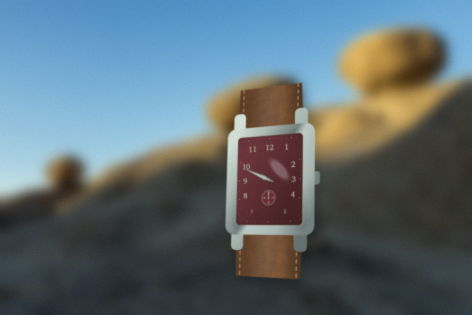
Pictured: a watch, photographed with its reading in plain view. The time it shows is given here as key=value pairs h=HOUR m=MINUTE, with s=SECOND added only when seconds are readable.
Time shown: h=9 m=49
